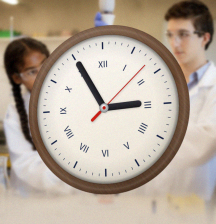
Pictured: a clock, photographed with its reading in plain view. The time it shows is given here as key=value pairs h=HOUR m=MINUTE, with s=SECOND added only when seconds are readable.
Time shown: h=2 m=55 s=8
